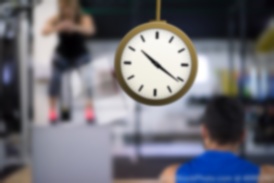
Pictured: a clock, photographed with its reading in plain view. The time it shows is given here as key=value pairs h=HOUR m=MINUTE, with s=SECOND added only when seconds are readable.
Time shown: h=10 m=21
